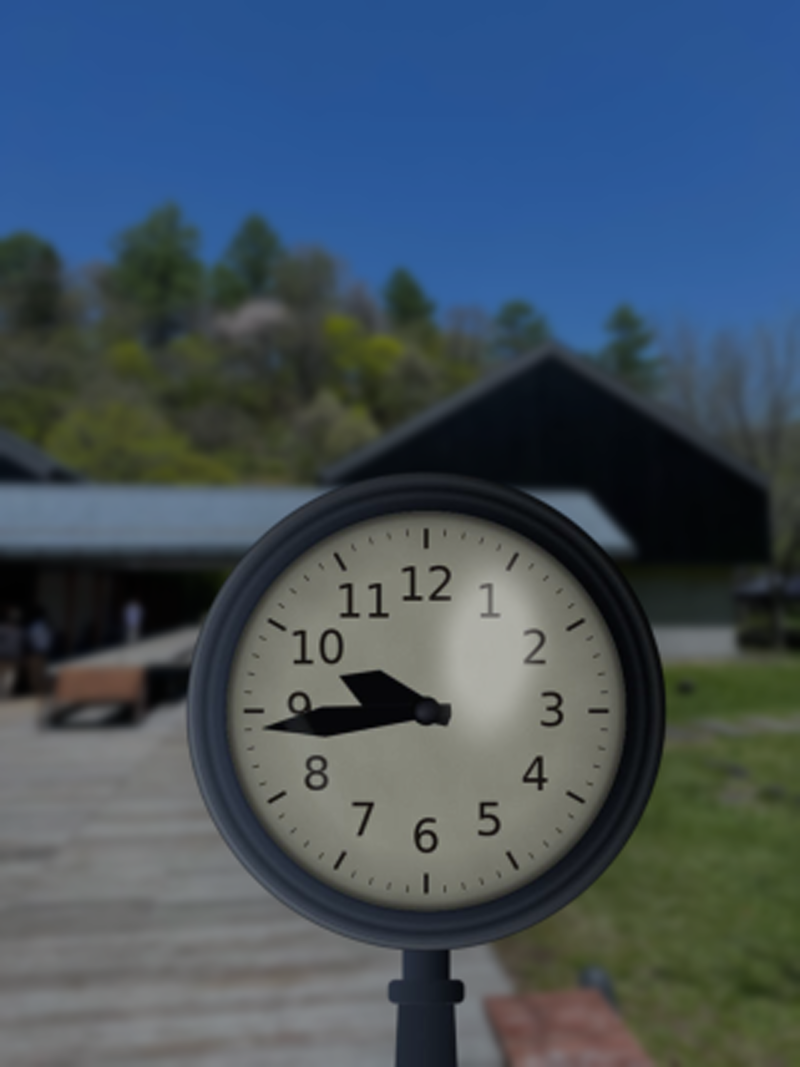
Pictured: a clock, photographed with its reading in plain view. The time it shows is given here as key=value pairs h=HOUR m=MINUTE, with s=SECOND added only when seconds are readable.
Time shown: h=9 m=44
